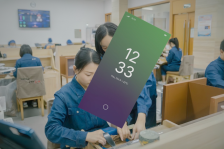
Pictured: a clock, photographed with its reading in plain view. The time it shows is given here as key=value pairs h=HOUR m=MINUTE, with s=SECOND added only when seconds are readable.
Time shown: h=12 m=33
